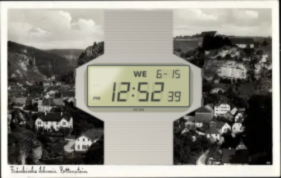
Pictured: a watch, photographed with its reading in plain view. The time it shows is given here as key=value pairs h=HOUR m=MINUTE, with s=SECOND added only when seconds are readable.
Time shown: h=12 m=52 s=39
